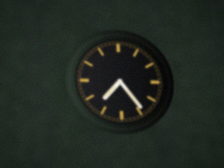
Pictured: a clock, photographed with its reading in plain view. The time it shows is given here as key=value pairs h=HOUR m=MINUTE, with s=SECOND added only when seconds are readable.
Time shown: h=7 m=24
